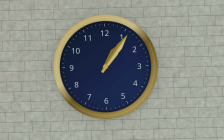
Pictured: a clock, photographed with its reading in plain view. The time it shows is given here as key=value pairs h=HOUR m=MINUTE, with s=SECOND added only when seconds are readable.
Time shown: h=1 m=6
